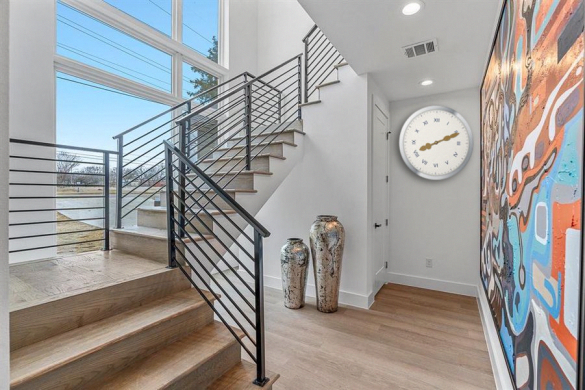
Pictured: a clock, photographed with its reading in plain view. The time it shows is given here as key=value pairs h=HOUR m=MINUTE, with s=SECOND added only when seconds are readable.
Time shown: h=8 m=11
